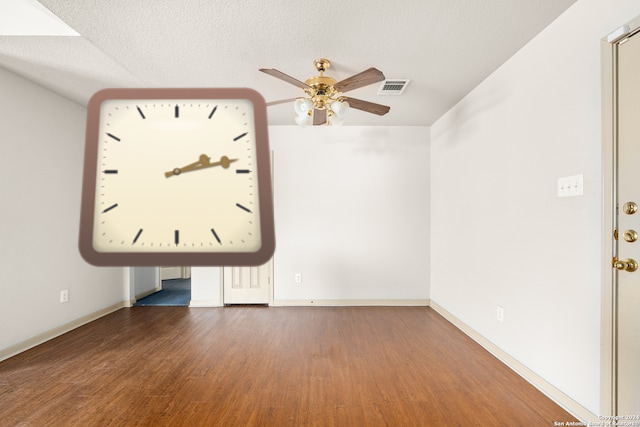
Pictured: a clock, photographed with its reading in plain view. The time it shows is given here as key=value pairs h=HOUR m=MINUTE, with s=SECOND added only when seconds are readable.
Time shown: h=2 m=13
